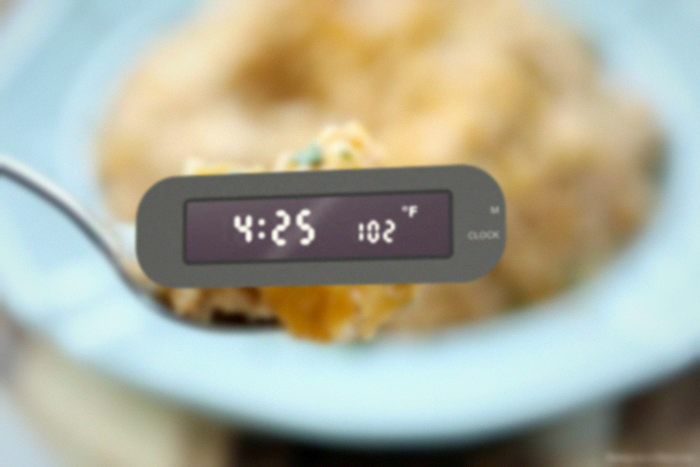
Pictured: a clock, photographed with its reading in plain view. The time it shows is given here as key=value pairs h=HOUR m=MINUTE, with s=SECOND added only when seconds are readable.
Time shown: h=4 m=25
